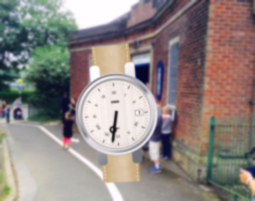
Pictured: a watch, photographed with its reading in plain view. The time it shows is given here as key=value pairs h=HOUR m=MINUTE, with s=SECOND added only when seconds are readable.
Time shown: h=6 m=32
